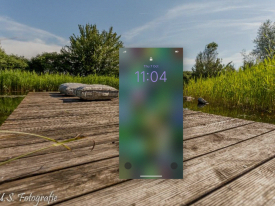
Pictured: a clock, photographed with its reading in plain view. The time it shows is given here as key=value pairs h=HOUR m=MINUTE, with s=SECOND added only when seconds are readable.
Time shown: h=11 m=4
